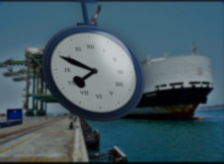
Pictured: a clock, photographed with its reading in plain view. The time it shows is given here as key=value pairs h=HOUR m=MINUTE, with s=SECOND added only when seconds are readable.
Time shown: h=7 m=49
